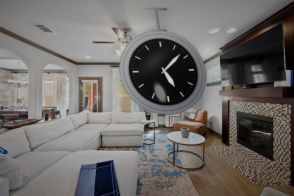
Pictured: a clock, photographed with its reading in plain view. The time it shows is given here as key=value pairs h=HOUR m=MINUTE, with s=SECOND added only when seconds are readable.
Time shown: h=5 m=8
